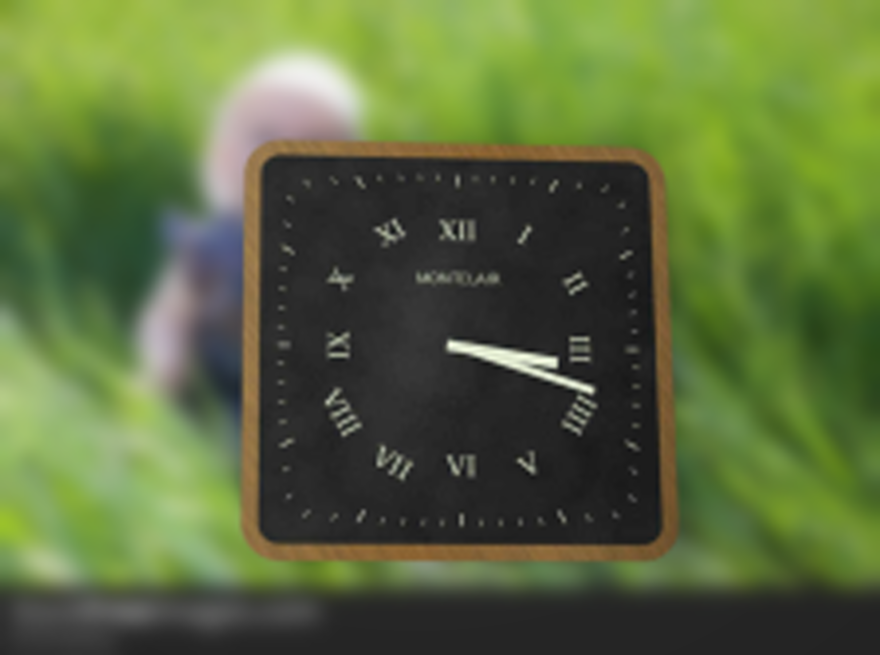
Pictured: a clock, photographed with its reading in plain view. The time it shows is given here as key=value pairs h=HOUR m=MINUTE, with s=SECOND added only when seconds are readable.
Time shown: h=3 m=18
